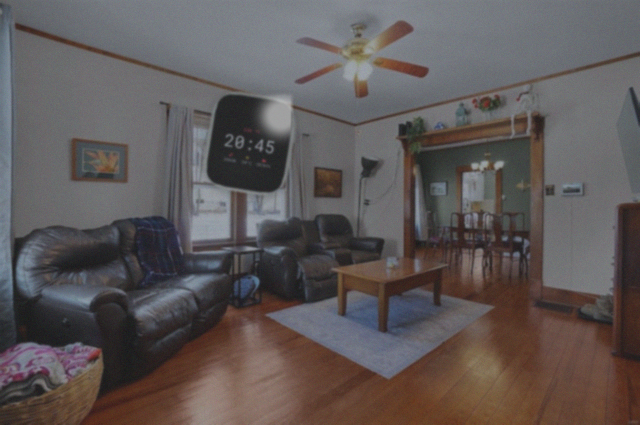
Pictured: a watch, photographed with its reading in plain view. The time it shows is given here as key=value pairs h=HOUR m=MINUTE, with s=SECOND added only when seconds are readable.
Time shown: h=20 m=45
